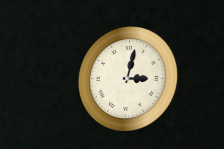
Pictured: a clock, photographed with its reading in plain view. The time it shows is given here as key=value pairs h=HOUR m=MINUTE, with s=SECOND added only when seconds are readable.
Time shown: h=3 m=2
